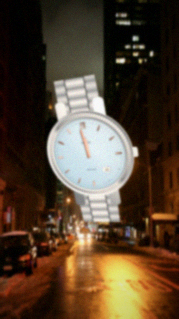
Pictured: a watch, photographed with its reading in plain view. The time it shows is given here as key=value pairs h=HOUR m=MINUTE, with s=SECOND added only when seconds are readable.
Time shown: h=11 m=59
